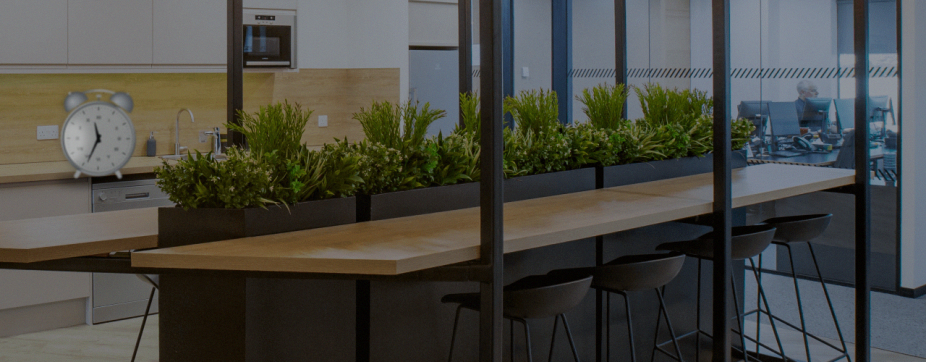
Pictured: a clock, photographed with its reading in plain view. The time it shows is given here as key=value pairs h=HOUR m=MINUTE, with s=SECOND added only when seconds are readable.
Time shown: h=11 m=34
